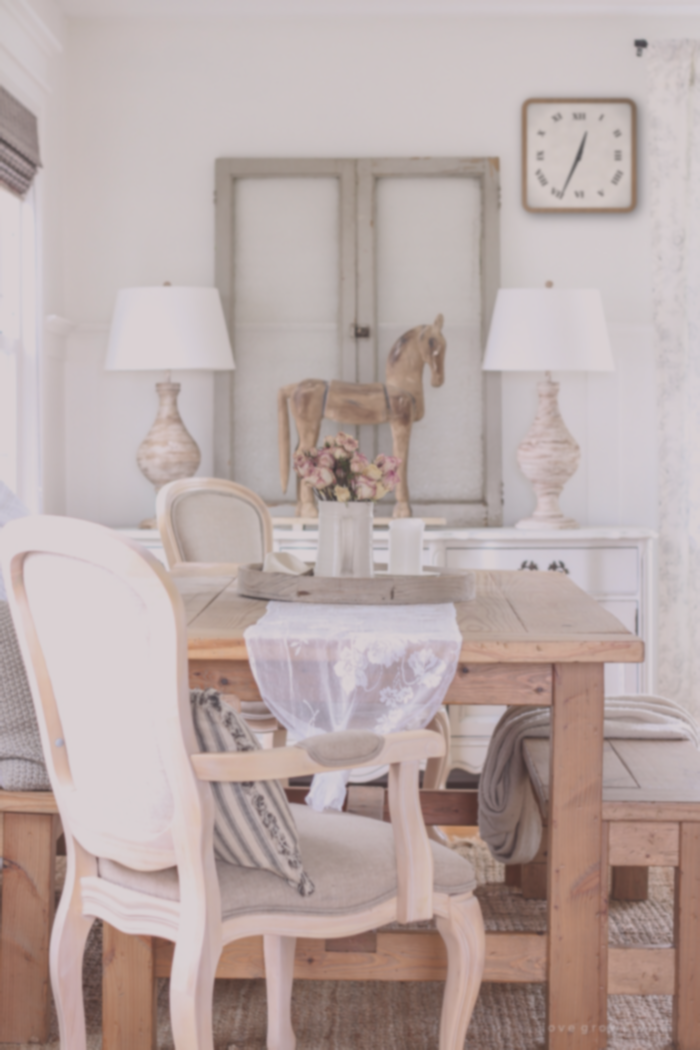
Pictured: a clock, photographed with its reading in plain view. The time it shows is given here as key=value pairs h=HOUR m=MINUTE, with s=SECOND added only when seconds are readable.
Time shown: h=12 m=34
